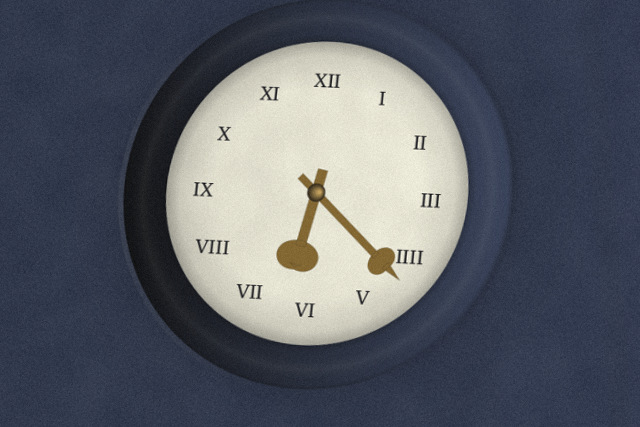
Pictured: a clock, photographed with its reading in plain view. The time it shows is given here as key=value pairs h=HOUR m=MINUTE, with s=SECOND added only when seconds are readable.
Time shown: h=6 m=22
